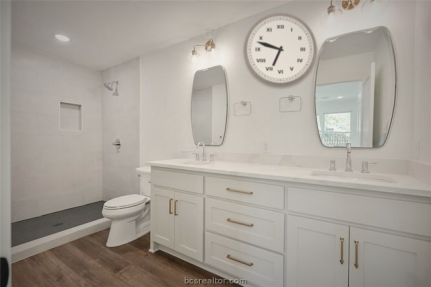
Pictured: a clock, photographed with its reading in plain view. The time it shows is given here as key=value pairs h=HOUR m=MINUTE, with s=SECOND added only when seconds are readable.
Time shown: h=6 m=48
